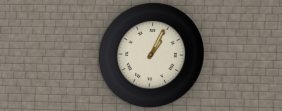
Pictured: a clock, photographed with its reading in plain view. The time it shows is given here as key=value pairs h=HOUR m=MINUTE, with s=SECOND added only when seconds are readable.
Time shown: h=1 m=4
